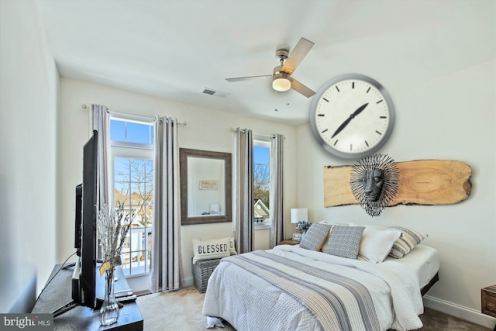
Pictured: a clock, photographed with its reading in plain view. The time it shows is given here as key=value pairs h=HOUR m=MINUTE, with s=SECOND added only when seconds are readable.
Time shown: h=1 m=37
